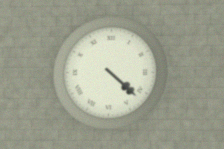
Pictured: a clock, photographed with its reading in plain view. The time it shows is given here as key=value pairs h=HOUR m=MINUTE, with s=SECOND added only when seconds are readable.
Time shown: h=4 m=22
